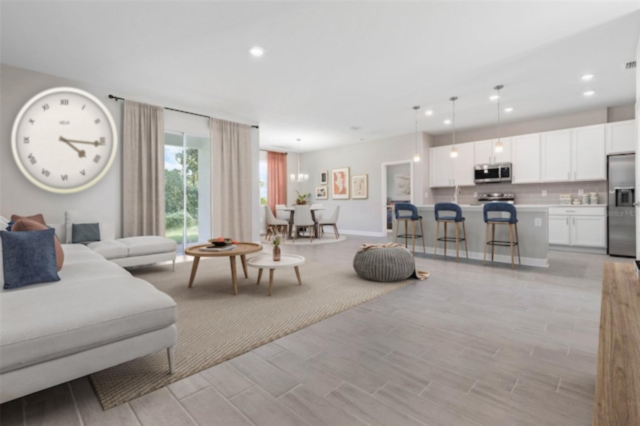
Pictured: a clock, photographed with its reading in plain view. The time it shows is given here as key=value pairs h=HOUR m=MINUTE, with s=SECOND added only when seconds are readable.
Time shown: h=4 m=16
